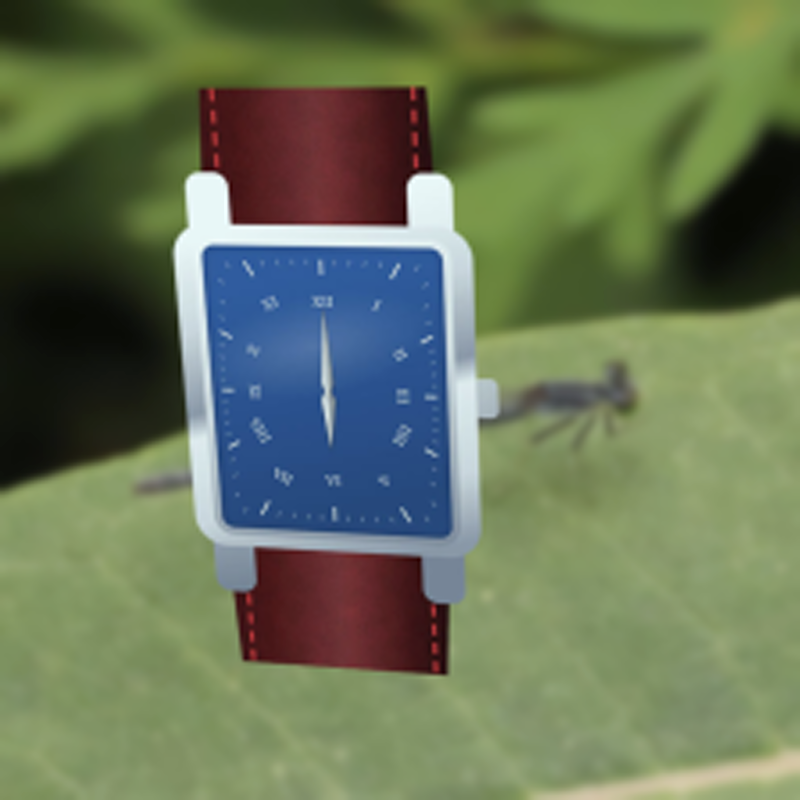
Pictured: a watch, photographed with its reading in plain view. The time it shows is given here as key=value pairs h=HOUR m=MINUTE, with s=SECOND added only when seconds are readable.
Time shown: h=6 m=0
